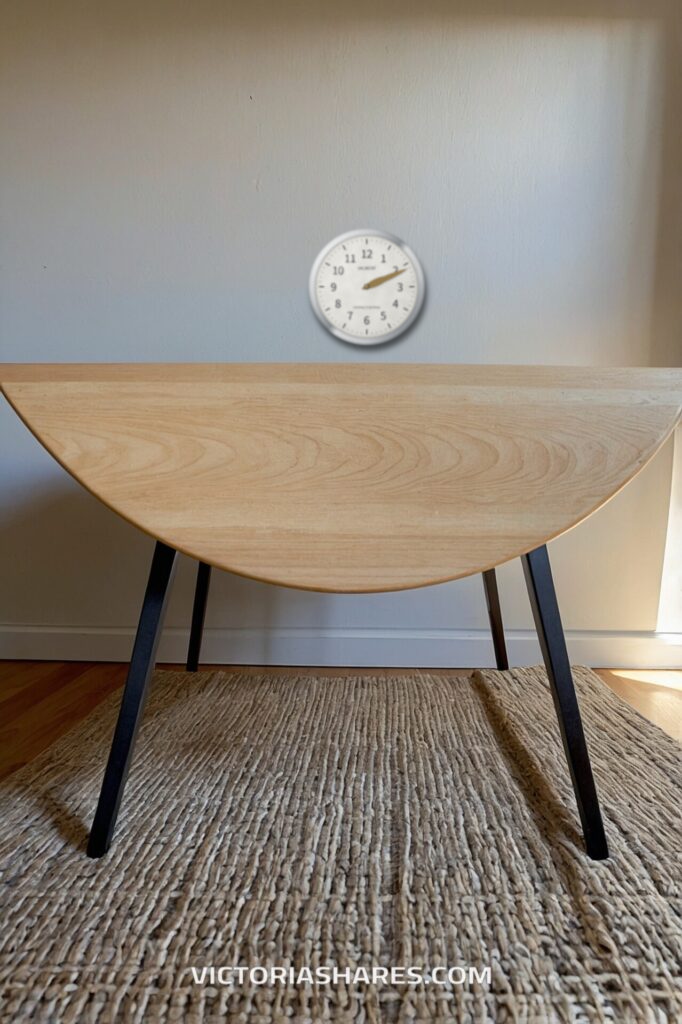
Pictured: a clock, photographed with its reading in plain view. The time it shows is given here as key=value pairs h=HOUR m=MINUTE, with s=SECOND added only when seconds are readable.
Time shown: h=2 m=11
